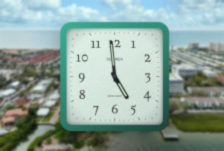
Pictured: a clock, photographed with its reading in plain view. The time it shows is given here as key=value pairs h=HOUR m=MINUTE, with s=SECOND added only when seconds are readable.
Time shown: h=4 m=59
